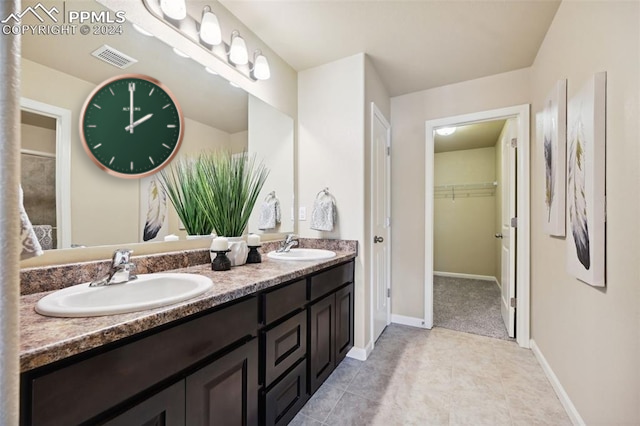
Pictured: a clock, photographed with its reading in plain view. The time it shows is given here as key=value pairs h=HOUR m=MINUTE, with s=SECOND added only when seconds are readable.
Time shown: h=2 m=0
